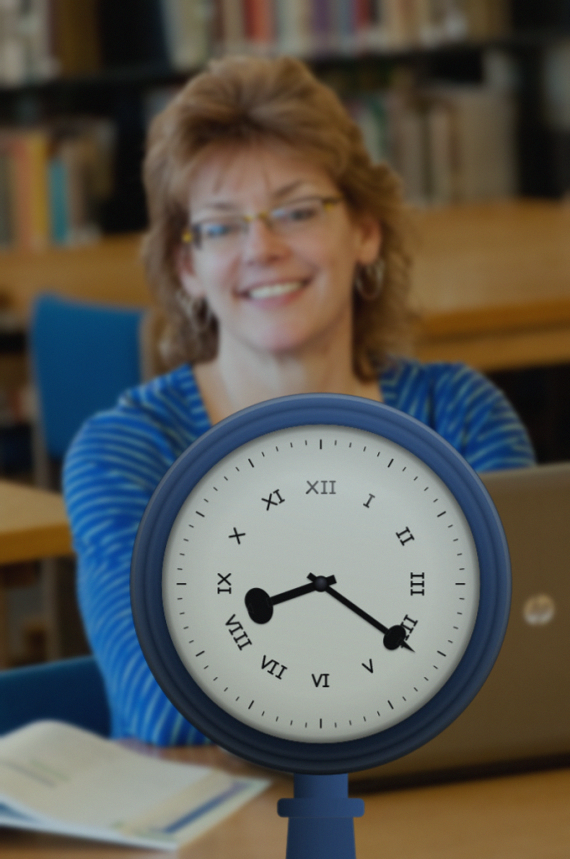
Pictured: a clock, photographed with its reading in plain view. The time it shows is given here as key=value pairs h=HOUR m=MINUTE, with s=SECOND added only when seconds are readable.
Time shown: h=8 m=21
